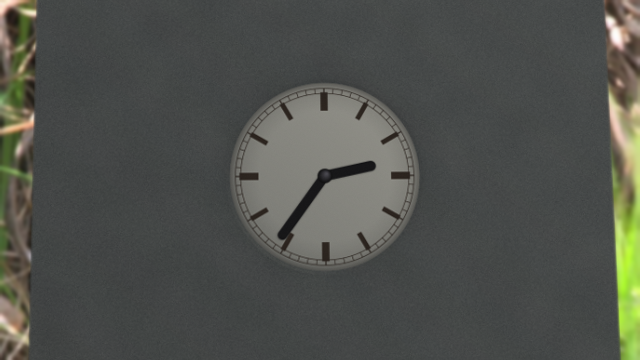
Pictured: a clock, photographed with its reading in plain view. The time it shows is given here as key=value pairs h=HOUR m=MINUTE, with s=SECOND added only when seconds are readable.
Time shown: h=2 m=36
